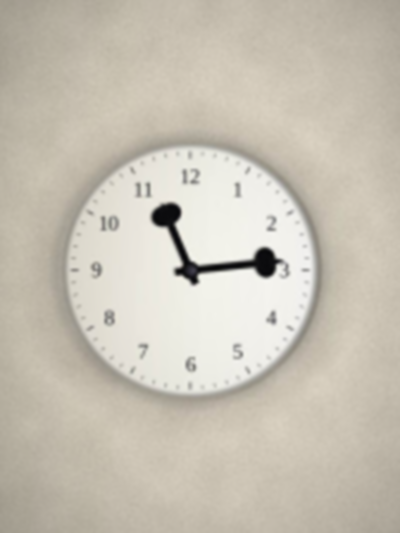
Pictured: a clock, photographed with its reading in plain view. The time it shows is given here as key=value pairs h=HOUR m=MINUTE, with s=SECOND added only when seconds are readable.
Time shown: h=11 m=14
